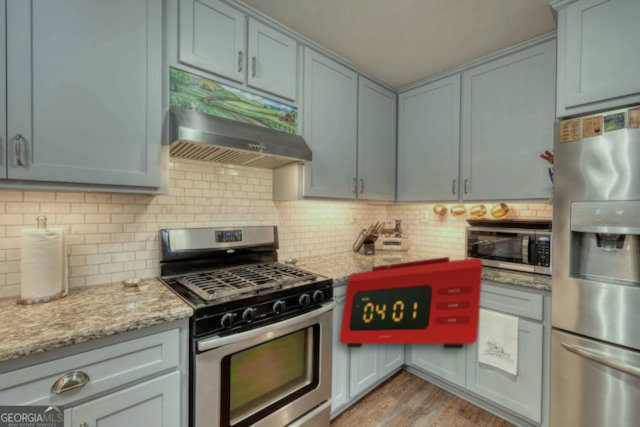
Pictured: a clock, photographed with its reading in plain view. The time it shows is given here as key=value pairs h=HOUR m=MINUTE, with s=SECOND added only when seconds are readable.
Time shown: h=4 m=1
